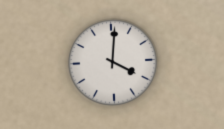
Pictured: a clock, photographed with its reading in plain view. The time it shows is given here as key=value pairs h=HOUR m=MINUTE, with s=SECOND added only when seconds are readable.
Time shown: h=4 m=1
